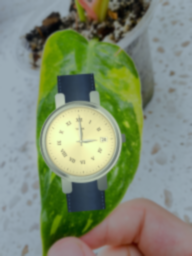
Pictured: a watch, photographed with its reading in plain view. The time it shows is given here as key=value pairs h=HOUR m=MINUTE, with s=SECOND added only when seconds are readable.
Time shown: h=3 m=0
